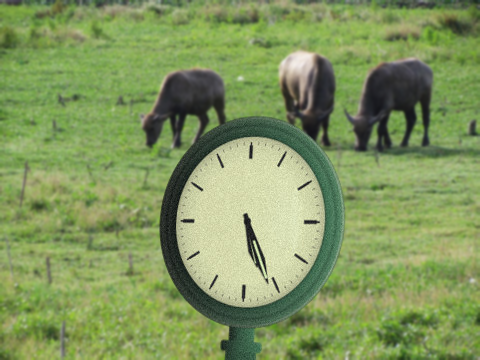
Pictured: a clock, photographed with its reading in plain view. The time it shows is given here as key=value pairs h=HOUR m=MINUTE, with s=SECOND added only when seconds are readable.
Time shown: h=5 m=26
